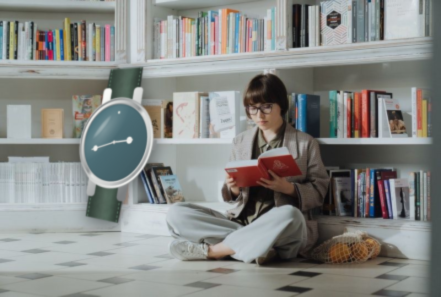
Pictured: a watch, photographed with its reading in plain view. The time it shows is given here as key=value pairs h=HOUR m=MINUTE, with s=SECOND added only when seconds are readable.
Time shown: h=2 m=42
